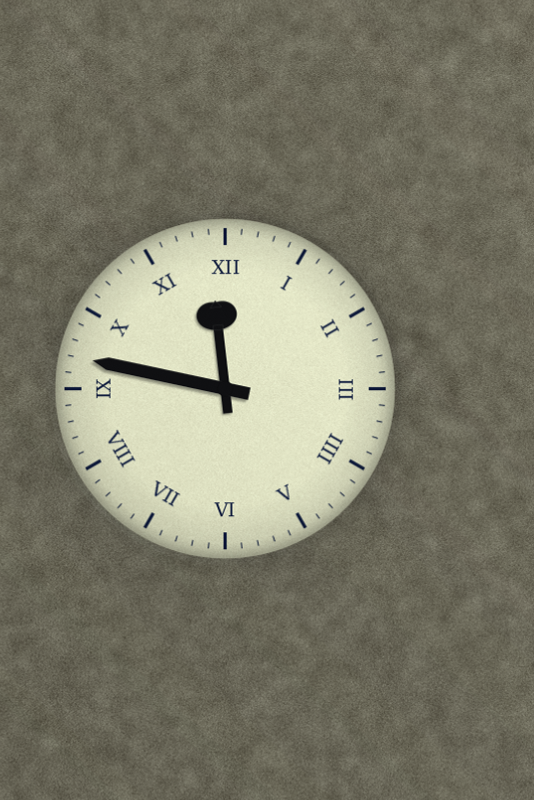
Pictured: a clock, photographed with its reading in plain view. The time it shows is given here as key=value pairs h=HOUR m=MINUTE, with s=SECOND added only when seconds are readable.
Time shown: h=11 m=47
